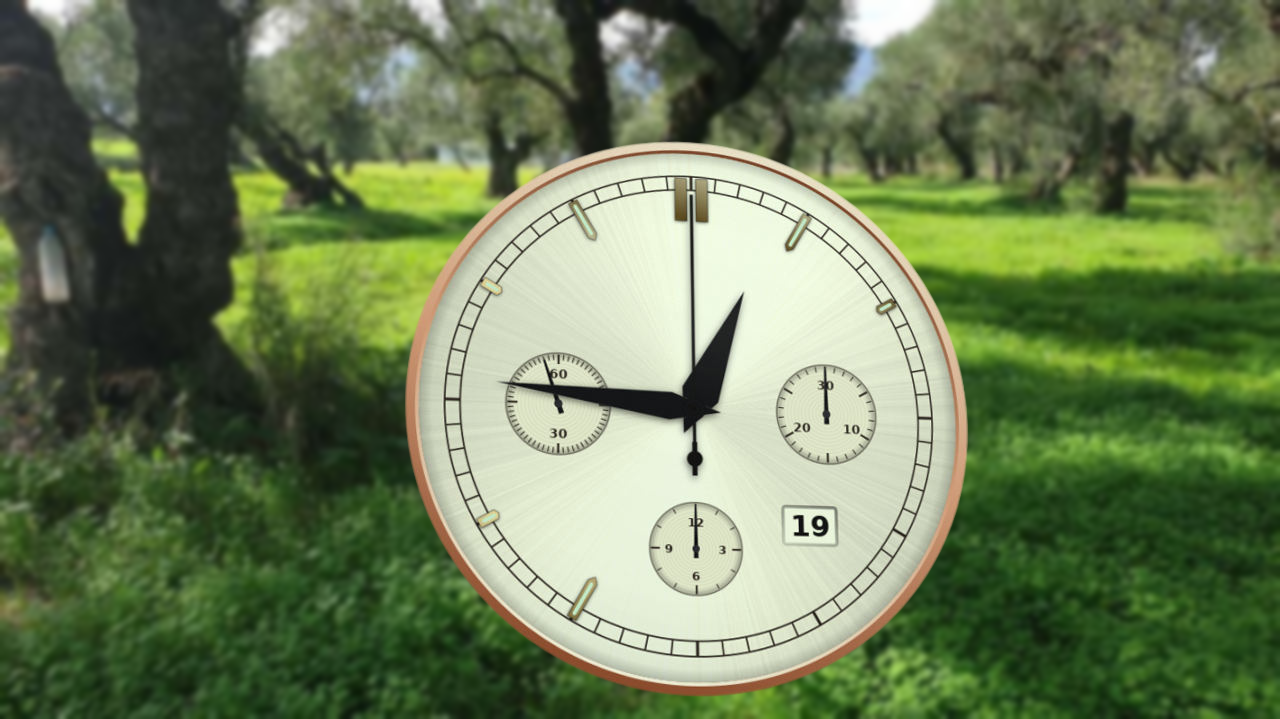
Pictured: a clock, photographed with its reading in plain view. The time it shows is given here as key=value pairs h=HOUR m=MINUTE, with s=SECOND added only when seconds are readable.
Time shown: h=12 m=45 s=57
